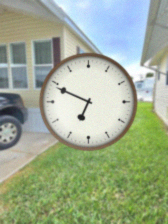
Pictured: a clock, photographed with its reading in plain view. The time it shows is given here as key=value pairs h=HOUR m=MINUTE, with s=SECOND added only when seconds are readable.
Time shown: h=6 m=49
